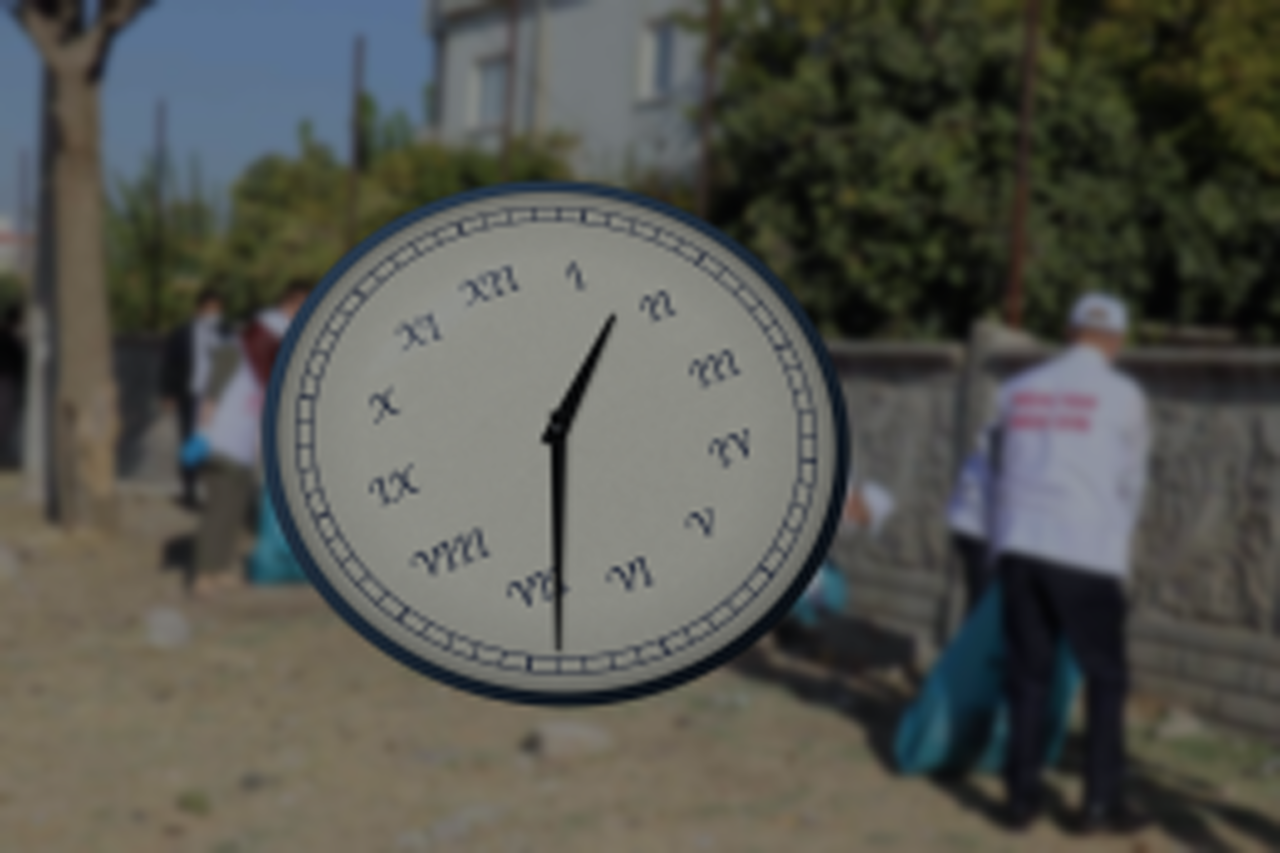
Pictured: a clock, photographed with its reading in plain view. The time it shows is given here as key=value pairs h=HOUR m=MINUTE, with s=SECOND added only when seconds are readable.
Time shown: h=1 m=34
